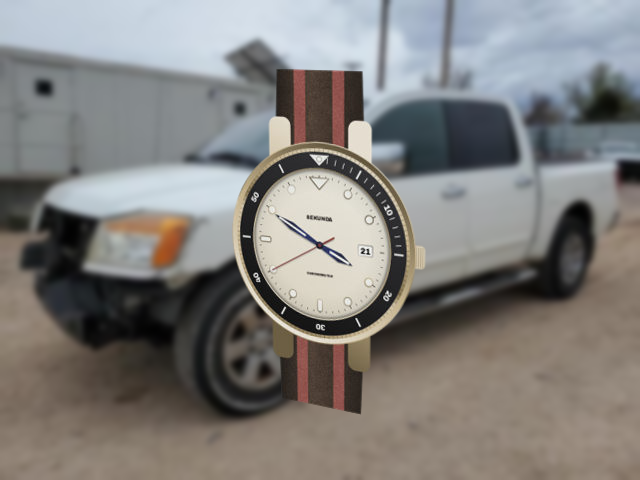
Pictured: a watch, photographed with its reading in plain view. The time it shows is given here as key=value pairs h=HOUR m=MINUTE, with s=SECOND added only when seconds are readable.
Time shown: h=3 m=49 s=40
